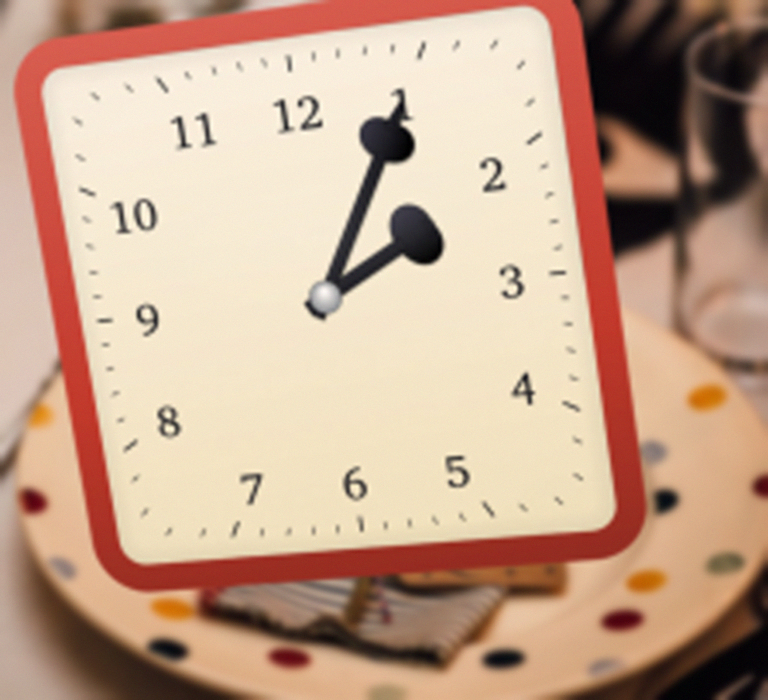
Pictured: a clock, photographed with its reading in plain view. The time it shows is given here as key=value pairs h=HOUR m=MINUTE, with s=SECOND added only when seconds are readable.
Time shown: h=2 m=5
